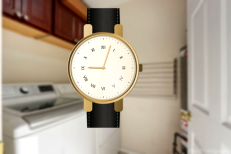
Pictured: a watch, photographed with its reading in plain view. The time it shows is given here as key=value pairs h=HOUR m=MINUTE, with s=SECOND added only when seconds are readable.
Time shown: h=9 m=3
